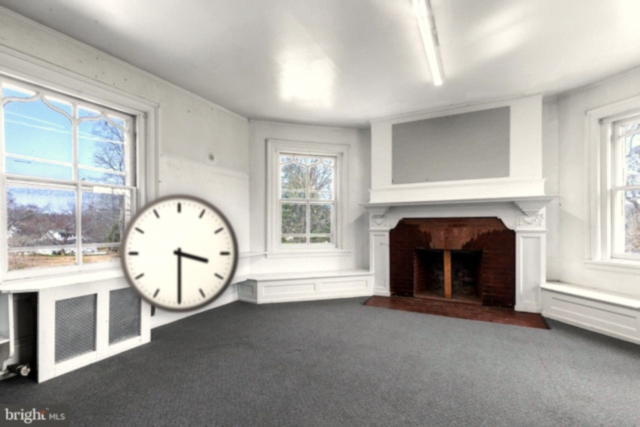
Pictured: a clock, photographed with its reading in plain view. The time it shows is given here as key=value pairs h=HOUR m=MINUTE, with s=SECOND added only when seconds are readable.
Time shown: h=3 m=30
